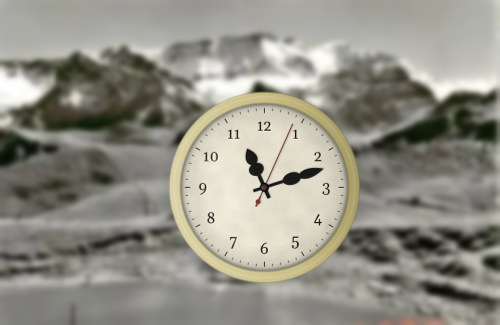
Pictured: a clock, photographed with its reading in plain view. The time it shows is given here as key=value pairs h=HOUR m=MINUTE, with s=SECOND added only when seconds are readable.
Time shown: h=11 m=12 s=4
